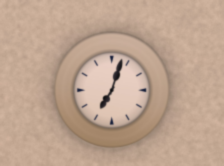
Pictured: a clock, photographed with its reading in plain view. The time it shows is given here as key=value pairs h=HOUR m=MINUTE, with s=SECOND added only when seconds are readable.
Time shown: h=7 m=3
